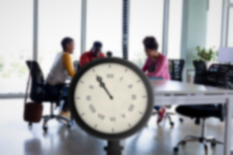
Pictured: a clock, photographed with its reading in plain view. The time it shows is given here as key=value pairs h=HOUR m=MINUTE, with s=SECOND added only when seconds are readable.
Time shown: h=10 m=55
